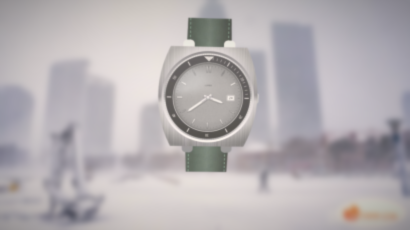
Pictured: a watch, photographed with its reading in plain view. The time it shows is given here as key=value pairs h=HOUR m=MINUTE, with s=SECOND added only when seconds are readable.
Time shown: h=3 m=39
